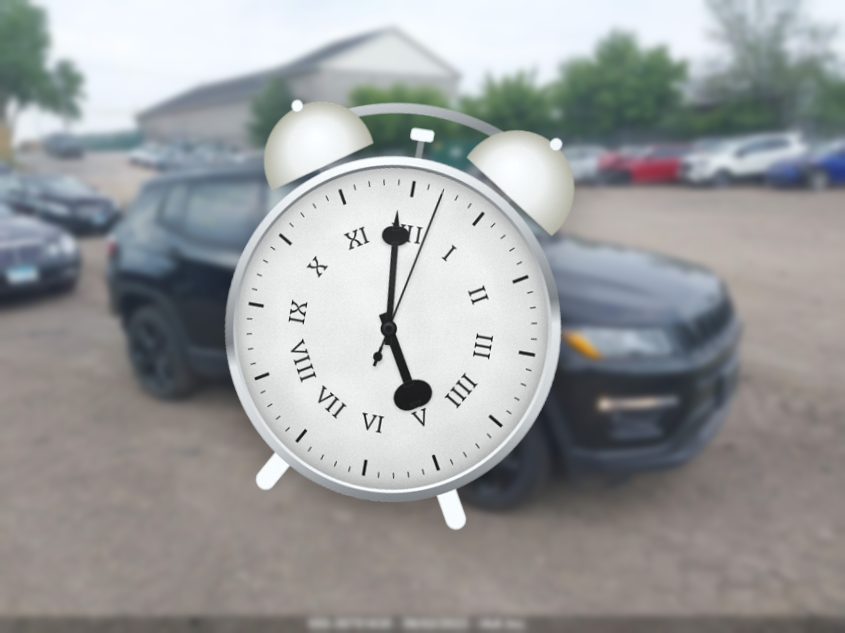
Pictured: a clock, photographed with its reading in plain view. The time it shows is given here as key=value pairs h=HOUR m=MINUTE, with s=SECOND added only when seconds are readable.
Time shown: h=4 m=59 s=2
